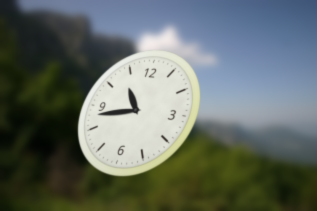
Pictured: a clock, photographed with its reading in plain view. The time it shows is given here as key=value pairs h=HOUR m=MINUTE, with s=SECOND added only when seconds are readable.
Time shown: h=10 m=43
